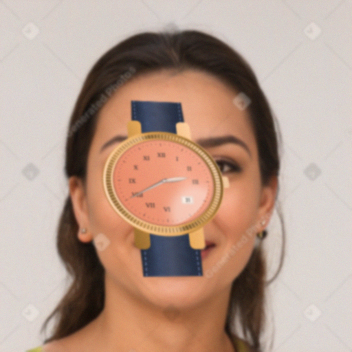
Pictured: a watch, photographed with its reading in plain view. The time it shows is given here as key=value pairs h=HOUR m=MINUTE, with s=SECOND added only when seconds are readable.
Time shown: h=2 m=40
